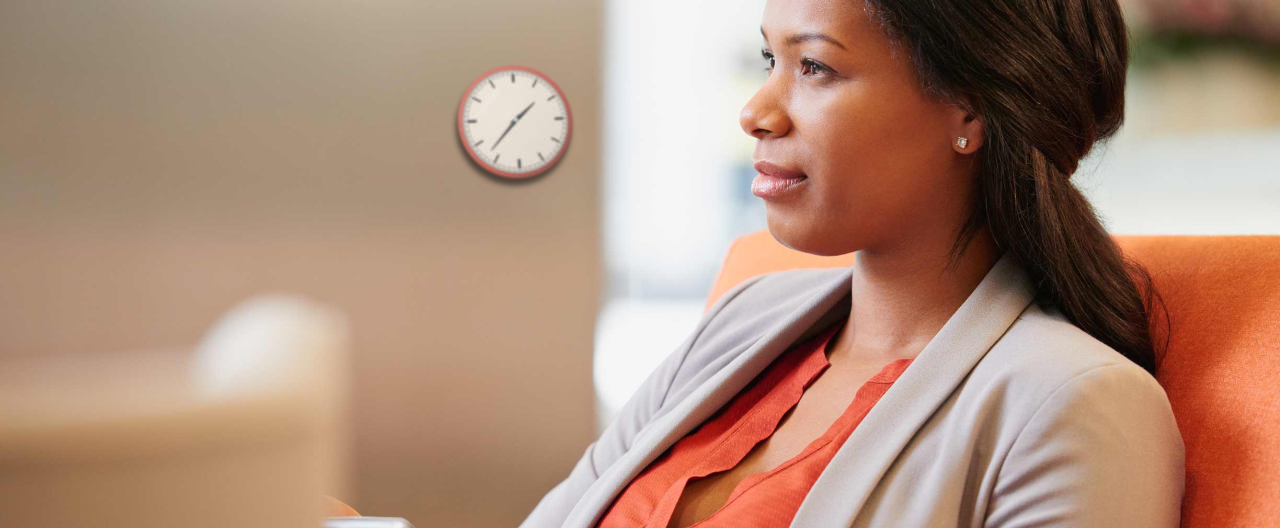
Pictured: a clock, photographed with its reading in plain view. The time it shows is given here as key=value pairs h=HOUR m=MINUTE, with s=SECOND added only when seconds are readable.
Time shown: h=1 m=37
